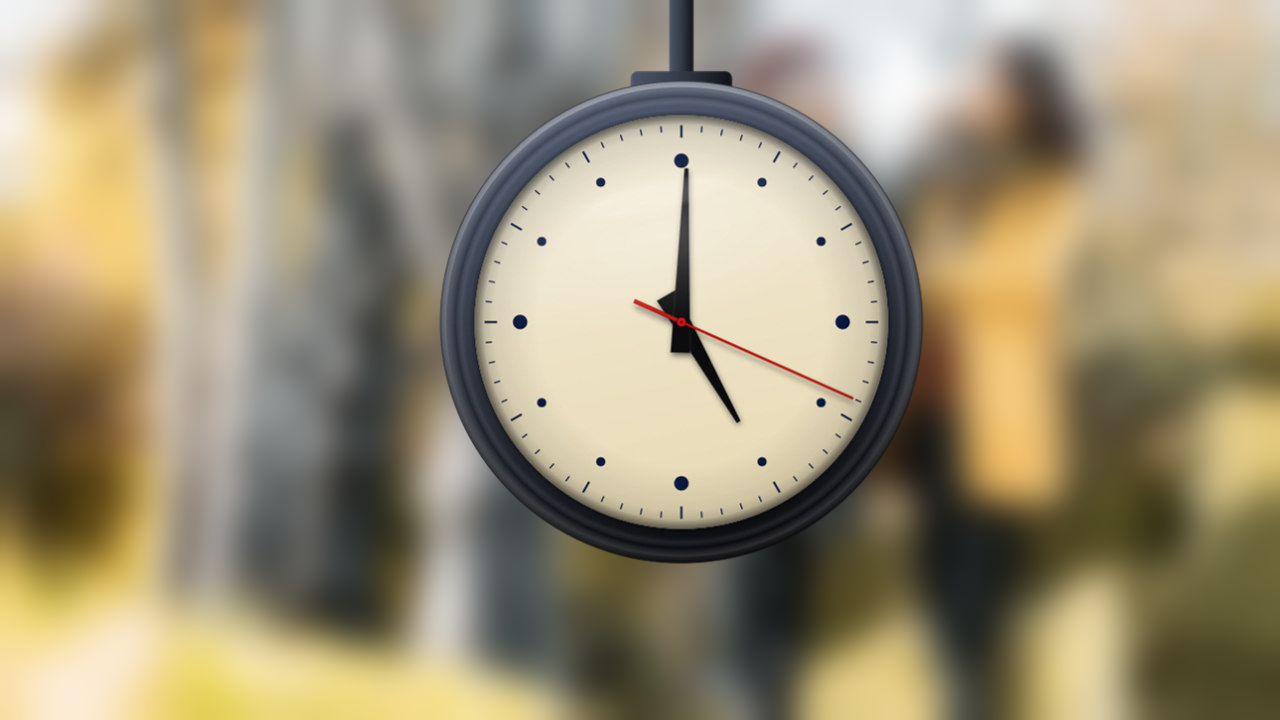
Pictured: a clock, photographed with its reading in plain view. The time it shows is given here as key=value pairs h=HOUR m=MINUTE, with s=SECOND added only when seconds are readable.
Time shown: h=5 m=0 s=19
